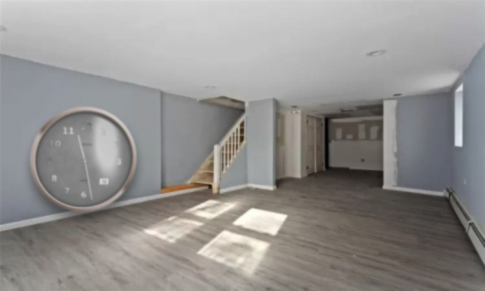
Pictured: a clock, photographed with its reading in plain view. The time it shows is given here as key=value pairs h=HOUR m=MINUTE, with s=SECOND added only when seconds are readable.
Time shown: h=11 m=28
